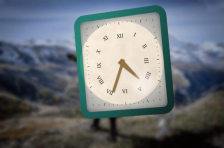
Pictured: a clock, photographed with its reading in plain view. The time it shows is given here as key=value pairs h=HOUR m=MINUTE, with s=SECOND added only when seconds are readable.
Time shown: h=4 m=34
